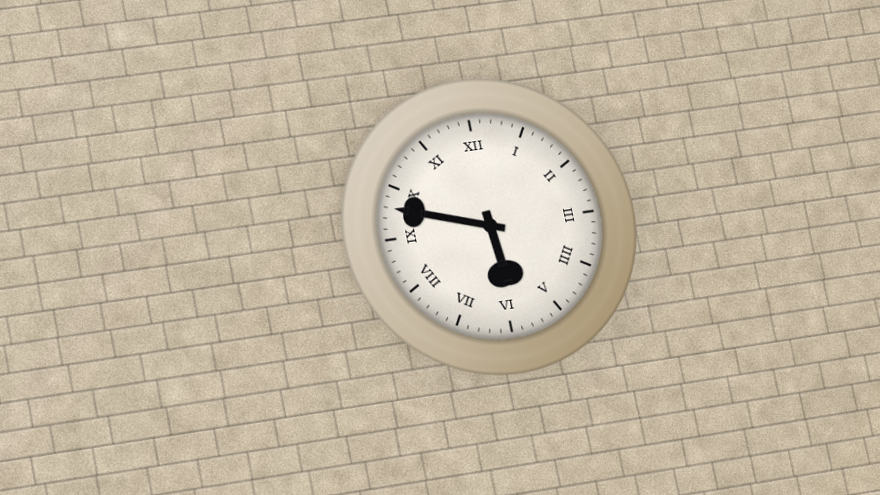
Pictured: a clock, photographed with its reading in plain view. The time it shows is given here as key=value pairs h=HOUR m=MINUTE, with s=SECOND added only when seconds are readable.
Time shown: h=5 m=48
